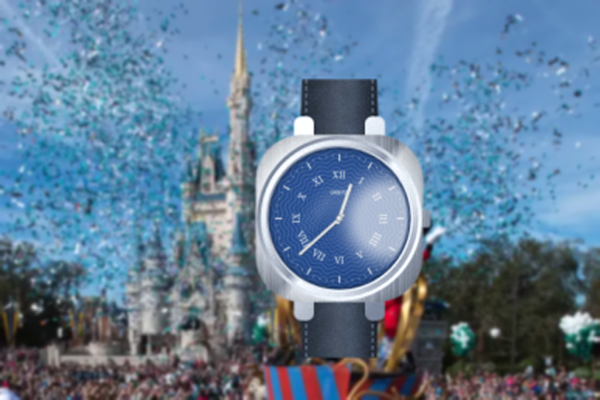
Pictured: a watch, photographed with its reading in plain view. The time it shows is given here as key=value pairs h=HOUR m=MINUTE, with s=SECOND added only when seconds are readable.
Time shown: h=12 m=38
